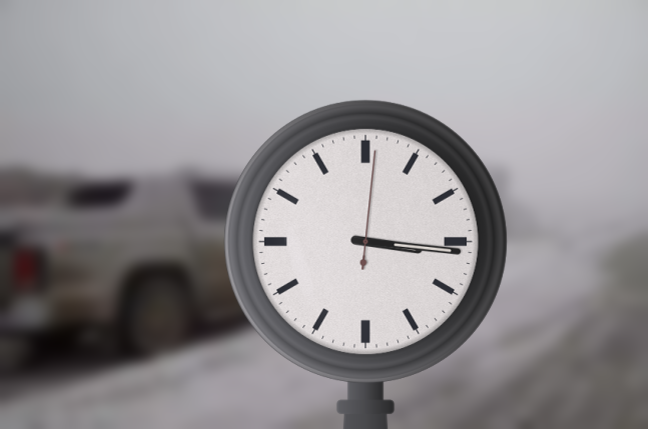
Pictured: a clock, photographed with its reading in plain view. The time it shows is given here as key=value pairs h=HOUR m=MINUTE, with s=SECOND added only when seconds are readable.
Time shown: h=3 m=16 s=1
